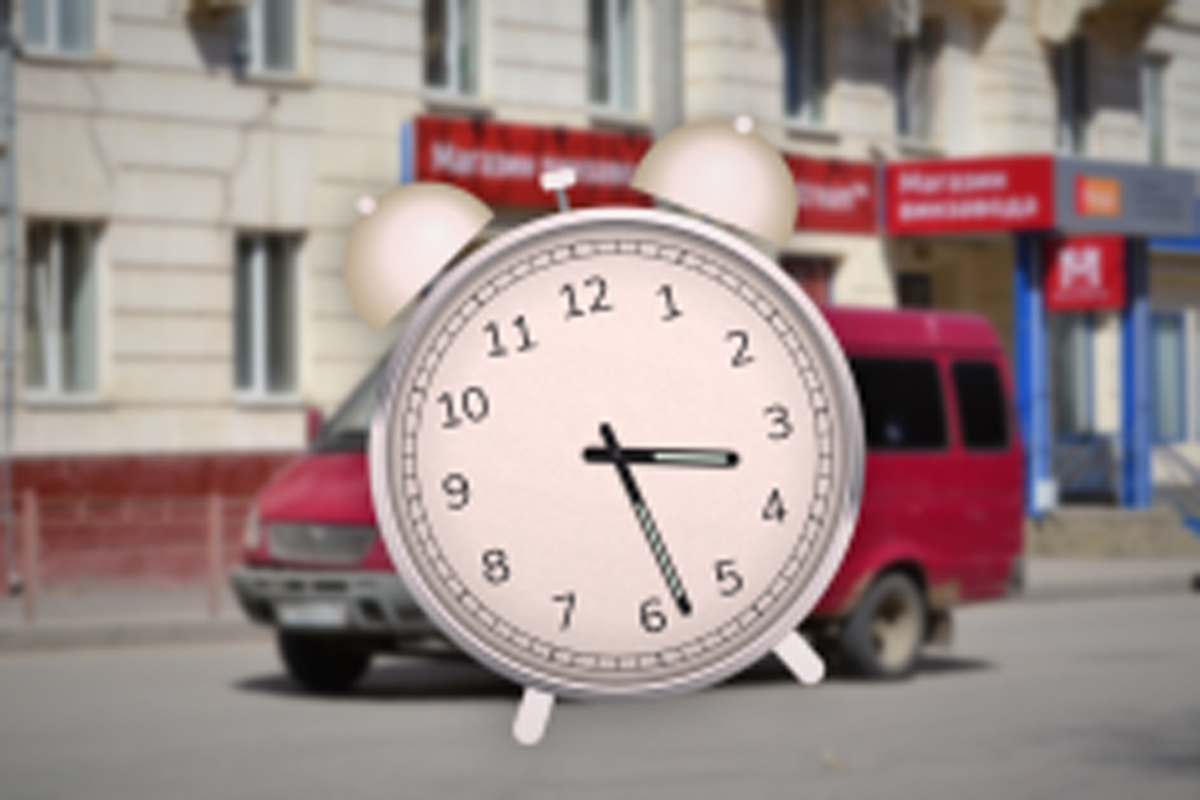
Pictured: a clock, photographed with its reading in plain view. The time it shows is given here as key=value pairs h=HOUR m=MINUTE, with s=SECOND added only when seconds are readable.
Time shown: h=3 m=28
